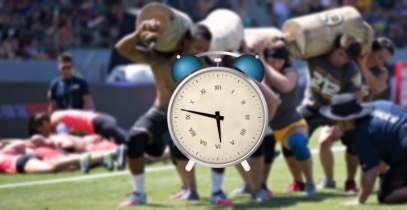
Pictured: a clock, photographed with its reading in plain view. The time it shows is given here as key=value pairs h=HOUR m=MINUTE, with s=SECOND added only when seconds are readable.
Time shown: h=5 m=47
